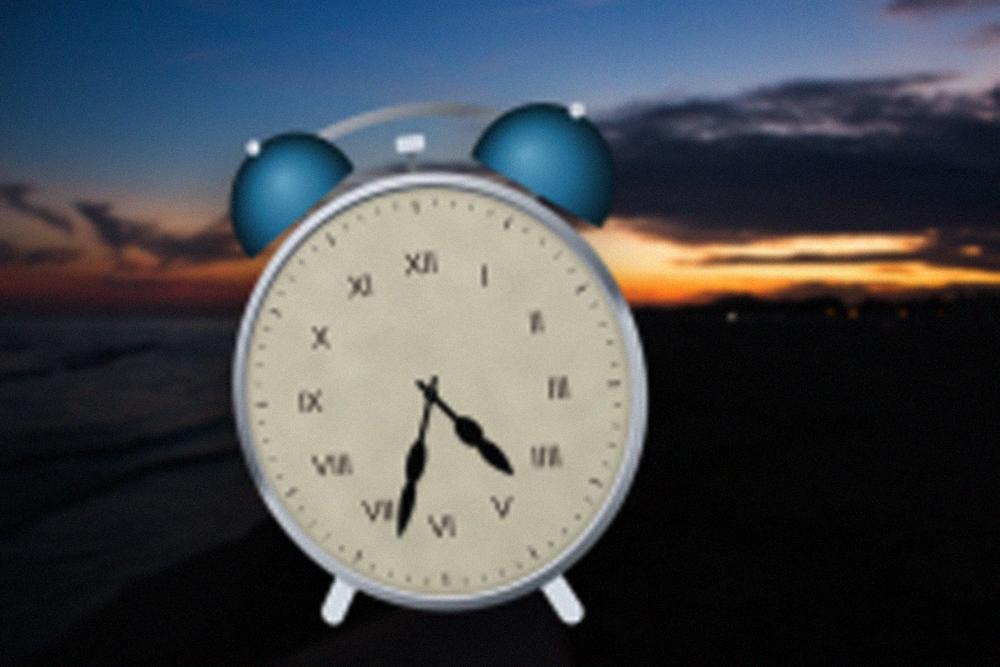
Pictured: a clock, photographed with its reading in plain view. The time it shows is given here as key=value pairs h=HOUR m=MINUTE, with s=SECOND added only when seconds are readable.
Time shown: h=4 m=33
